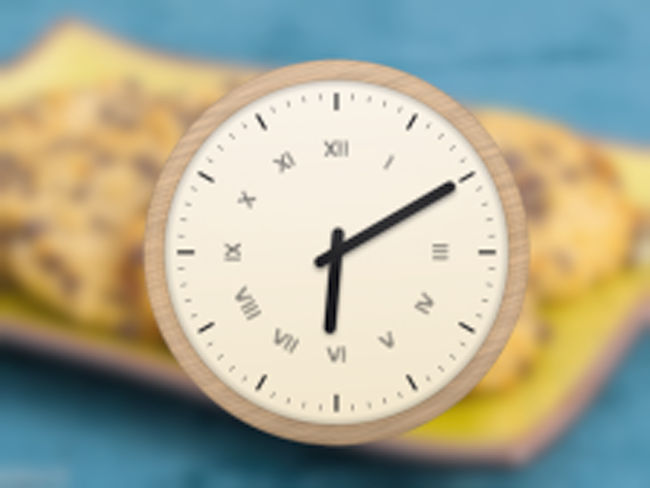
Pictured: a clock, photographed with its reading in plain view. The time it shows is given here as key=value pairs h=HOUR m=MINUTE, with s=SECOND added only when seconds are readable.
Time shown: h=6 m=10
